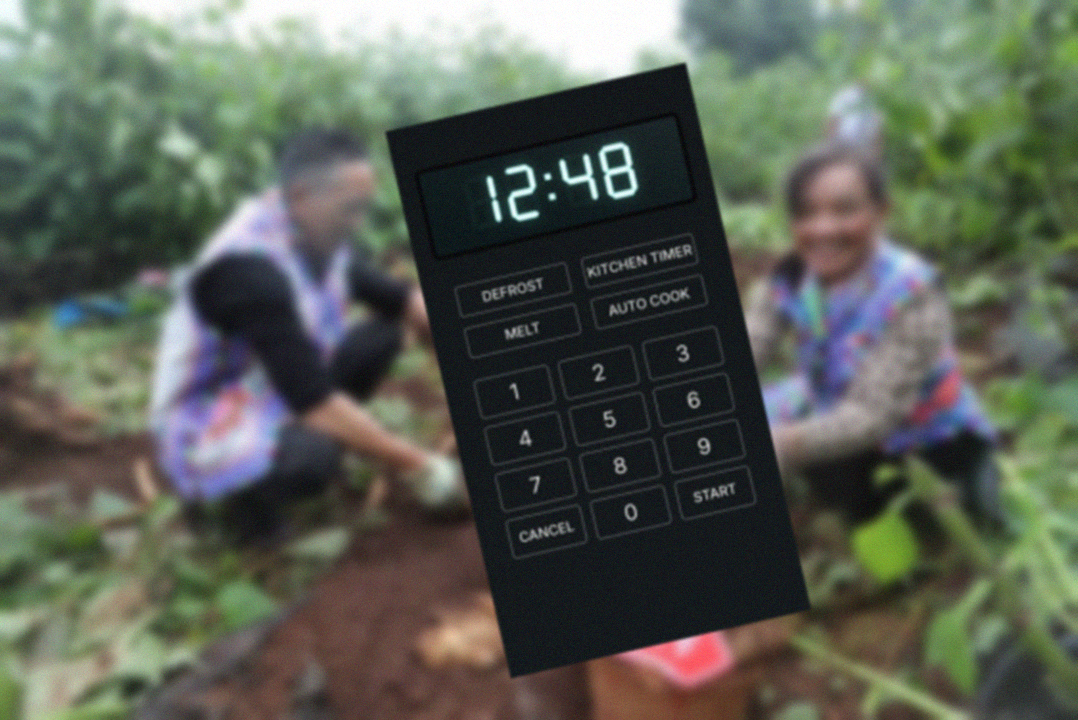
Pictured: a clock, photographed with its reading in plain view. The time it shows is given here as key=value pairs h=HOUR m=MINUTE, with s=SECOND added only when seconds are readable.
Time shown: h=12 m=48
